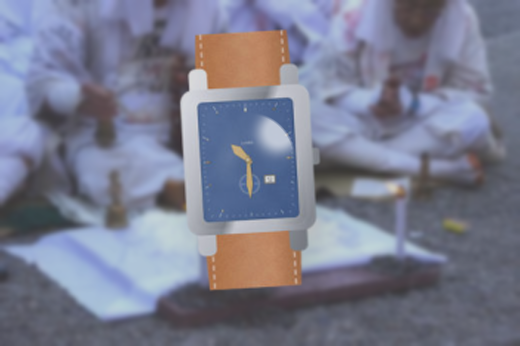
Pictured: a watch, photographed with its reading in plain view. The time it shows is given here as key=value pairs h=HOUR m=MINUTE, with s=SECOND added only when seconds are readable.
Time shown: h=10 m=30
